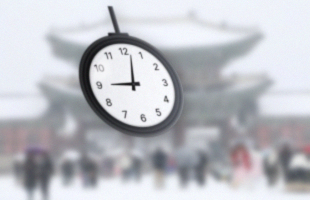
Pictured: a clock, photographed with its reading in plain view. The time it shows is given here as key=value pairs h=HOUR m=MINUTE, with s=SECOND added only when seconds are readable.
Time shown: h=9 m=2
